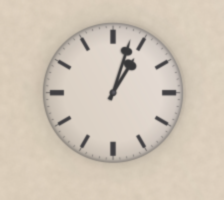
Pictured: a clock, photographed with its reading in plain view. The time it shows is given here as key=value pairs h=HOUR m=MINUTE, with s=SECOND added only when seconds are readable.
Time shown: h=1 m=3
